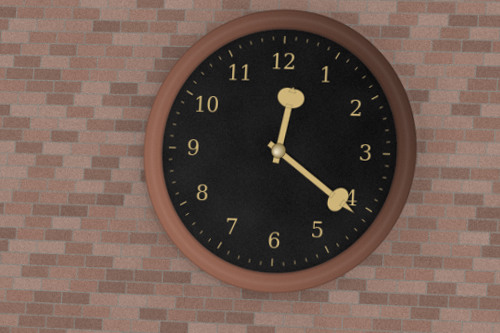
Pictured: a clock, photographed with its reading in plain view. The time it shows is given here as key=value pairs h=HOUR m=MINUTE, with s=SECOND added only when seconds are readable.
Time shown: h=12 m=21
